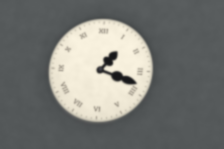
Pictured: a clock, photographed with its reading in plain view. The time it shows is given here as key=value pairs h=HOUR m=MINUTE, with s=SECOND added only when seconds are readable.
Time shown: h=1 m=18
